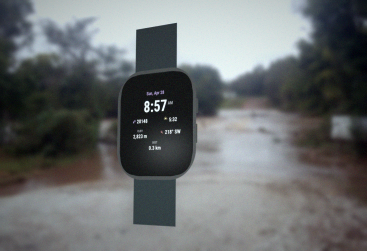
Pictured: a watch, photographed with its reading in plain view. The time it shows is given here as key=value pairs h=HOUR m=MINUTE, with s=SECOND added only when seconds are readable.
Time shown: h=8 m=57
